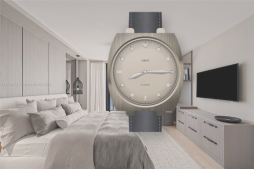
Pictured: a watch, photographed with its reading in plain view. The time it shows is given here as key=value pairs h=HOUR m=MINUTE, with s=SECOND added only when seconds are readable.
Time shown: h=8 m=15
